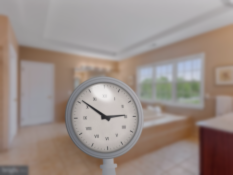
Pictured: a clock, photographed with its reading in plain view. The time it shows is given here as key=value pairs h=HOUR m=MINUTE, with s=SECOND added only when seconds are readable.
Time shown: h=2 m=51
